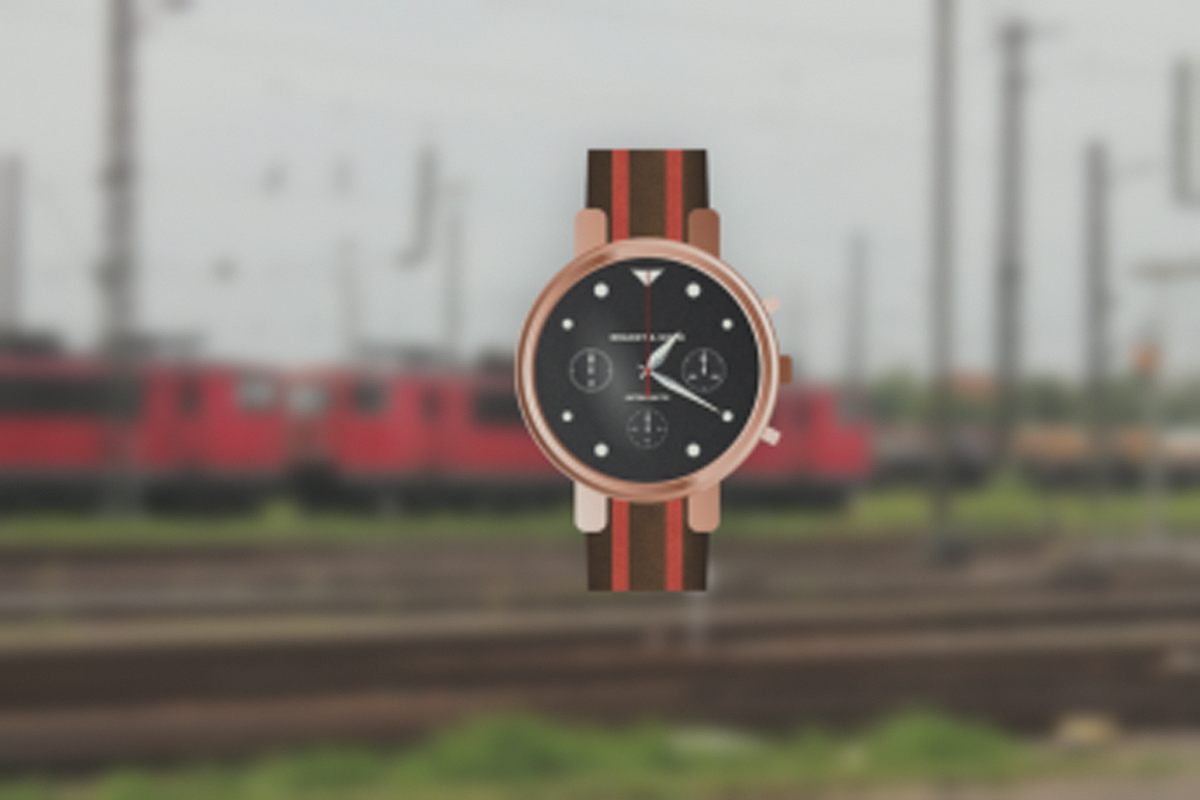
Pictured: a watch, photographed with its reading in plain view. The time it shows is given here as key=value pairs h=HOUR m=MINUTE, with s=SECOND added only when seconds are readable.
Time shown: h=1 m=20
